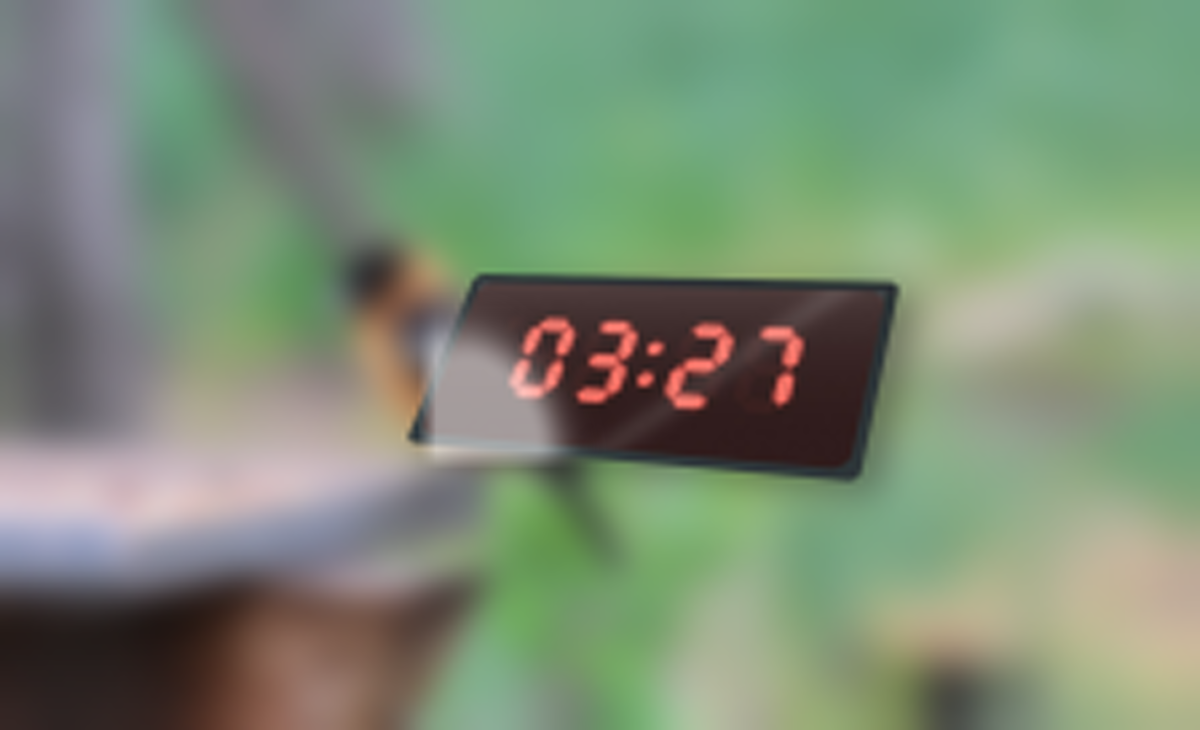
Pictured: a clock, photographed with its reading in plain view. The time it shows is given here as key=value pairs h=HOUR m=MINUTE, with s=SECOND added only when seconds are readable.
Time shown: h=3 m=27
